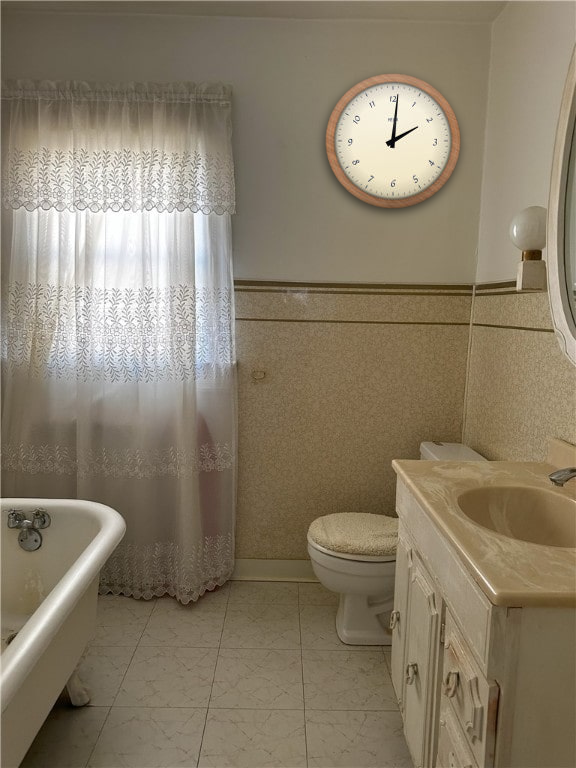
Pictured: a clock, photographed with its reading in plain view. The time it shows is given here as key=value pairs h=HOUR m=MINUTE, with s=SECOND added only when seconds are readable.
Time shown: h=2 m=1
